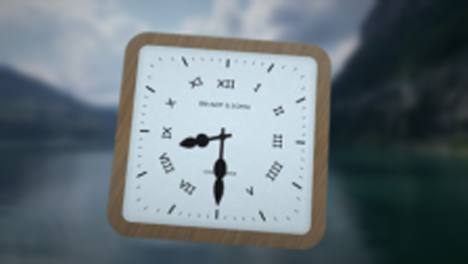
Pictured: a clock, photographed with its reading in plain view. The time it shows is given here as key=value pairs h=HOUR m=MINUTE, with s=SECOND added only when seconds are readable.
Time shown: h=8 m=30
